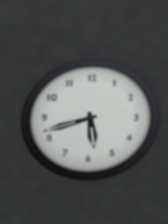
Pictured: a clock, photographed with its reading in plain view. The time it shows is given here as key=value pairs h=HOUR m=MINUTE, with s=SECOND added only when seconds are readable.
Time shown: h=5 m=42
